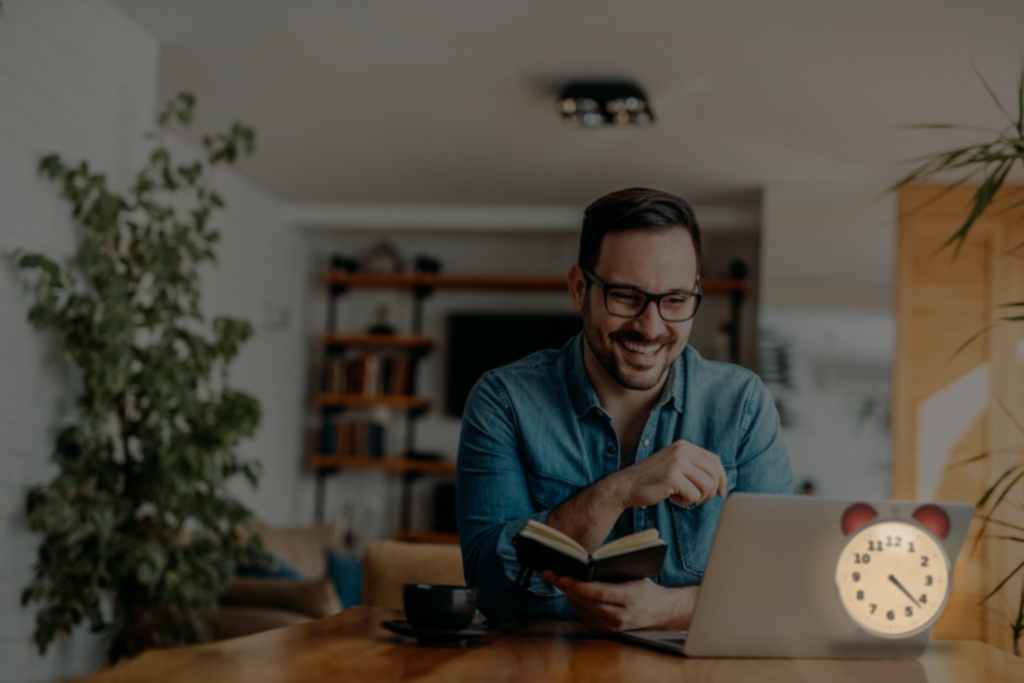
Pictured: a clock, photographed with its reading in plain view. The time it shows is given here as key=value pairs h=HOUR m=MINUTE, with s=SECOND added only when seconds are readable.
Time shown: h=4 m=22
